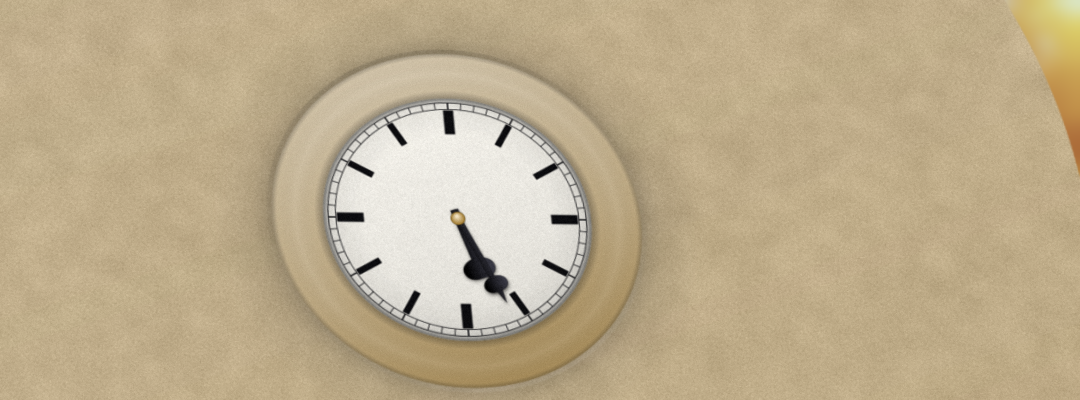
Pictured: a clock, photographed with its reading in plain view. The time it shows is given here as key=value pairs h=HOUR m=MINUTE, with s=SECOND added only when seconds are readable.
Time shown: h=5 m=26
